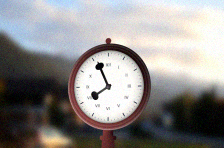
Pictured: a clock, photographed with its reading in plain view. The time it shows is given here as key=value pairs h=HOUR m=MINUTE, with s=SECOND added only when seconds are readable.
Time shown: h=7 m=56
